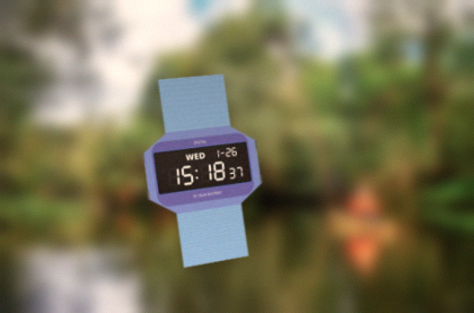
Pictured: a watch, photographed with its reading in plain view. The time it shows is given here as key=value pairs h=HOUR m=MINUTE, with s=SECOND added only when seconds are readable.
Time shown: h=15 m=18 s=37
